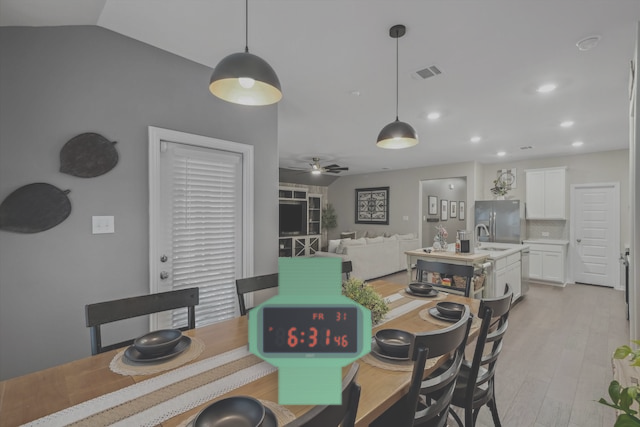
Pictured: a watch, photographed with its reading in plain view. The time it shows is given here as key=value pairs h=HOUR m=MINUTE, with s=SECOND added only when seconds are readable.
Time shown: h=6 m=31 s=46
